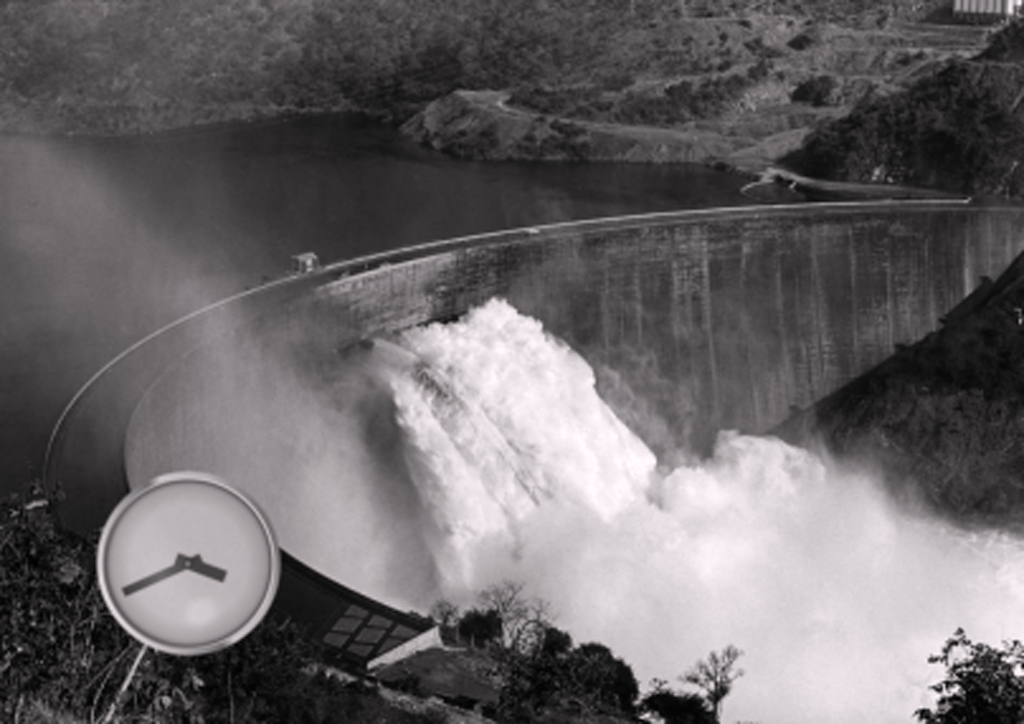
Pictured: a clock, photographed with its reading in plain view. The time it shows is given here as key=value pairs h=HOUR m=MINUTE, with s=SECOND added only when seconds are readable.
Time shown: h=3 m=41
